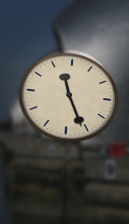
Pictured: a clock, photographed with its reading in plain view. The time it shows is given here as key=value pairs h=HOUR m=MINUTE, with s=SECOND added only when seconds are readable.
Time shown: h=11 m=26
